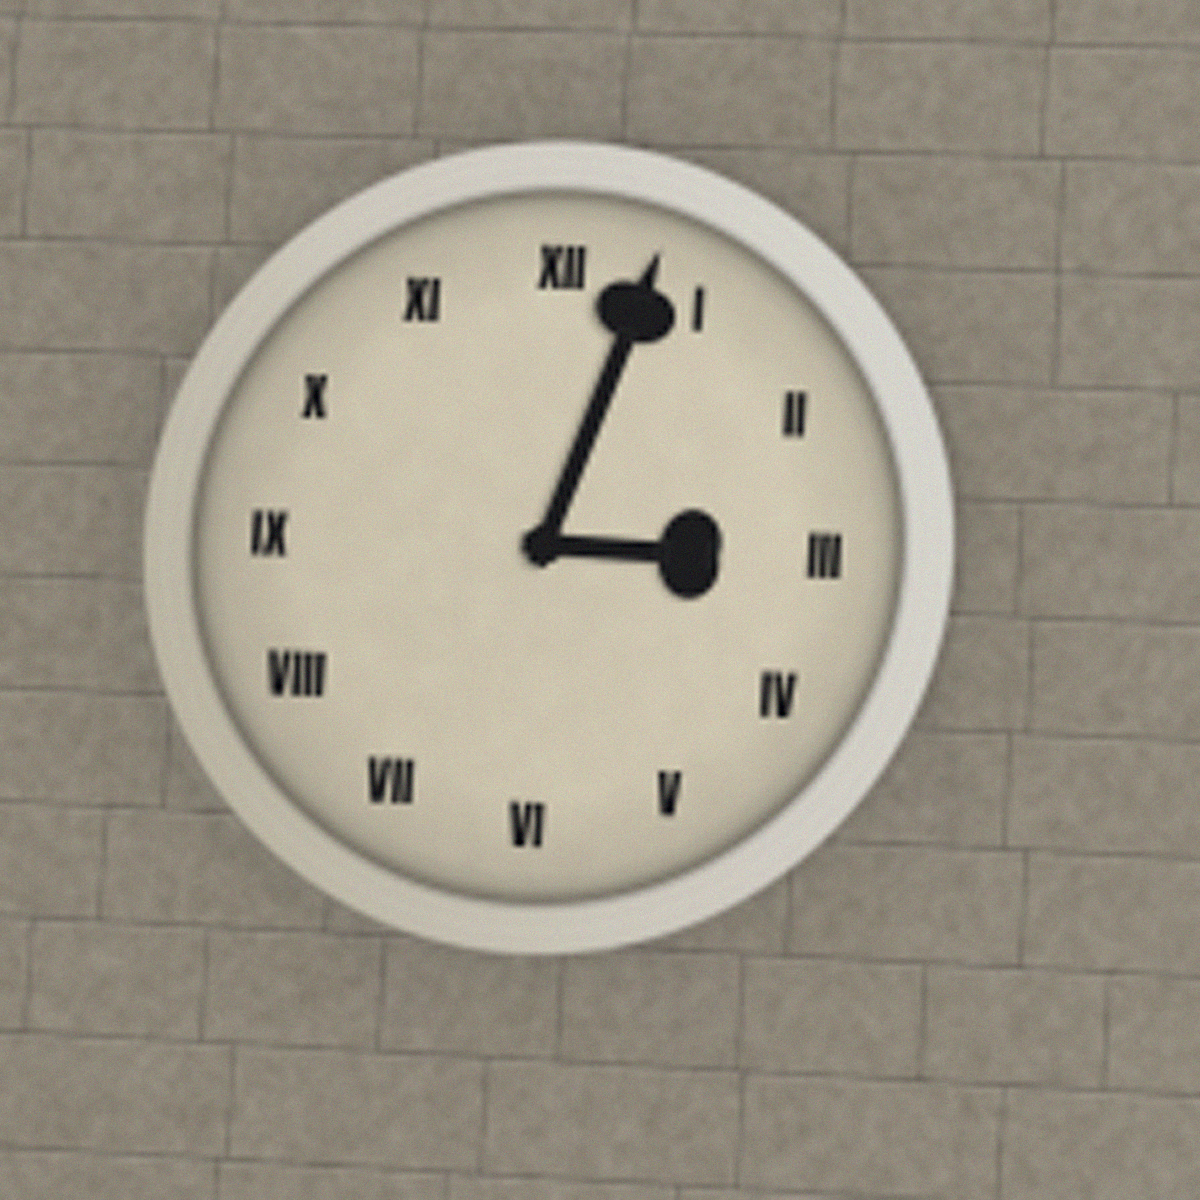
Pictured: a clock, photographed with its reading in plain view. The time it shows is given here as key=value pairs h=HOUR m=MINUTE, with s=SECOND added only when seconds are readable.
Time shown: h=3 m=3
